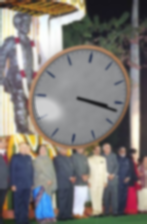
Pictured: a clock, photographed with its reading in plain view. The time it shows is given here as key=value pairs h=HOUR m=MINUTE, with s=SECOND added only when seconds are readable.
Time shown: h=3 m=17
